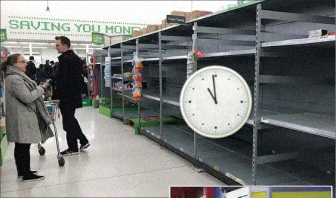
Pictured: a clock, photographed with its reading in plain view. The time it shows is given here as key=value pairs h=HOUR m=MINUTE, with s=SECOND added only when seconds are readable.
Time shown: h=10 m=59
